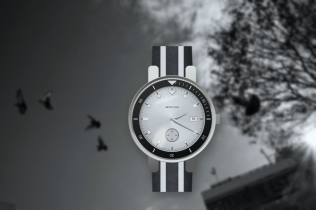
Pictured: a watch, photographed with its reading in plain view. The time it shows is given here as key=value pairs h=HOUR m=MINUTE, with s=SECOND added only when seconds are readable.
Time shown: h=2 m=20
